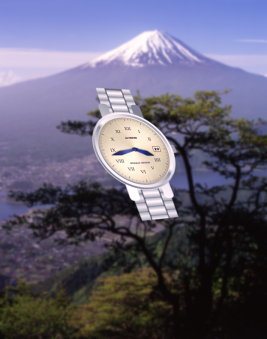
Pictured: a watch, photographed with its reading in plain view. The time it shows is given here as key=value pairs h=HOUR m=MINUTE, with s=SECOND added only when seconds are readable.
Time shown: h=3 m=43
